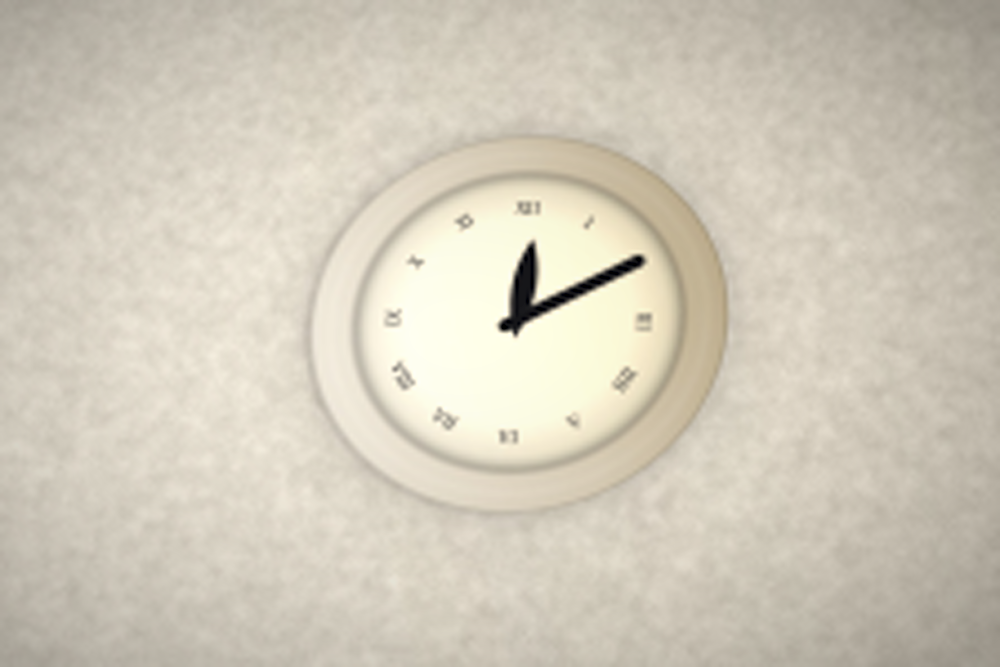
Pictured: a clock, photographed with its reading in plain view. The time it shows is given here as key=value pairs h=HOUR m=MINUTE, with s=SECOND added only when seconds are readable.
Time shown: h=12 m=10
